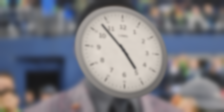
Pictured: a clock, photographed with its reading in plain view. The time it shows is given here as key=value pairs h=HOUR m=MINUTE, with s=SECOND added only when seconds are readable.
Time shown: h=4 m=53
